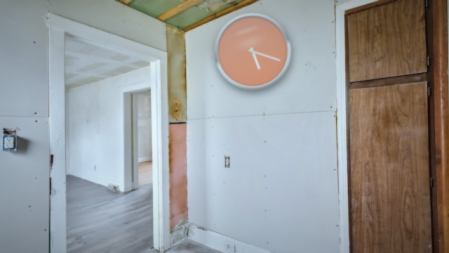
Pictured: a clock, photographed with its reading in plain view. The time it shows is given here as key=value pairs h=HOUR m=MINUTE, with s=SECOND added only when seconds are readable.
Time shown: h=5 m=18
